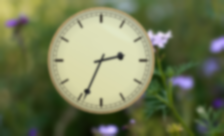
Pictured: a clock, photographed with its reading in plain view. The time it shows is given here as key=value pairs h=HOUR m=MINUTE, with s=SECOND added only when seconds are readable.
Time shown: h=2 m=34
